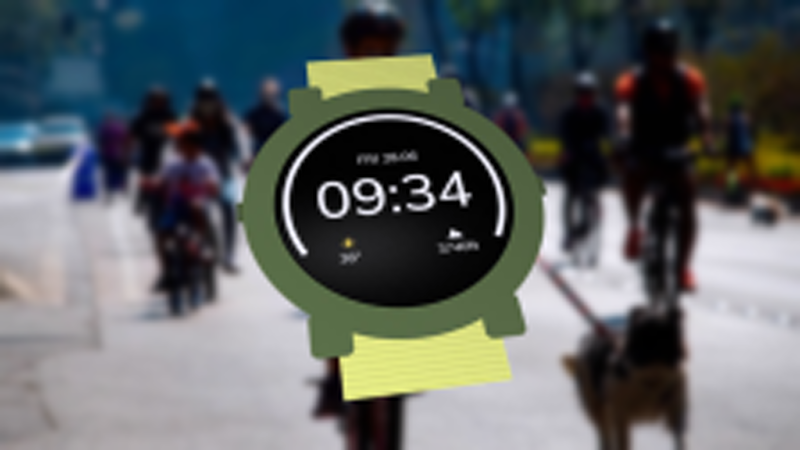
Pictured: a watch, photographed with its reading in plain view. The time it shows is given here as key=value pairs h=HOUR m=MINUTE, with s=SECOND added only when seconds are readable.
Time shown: h=9 m=34
